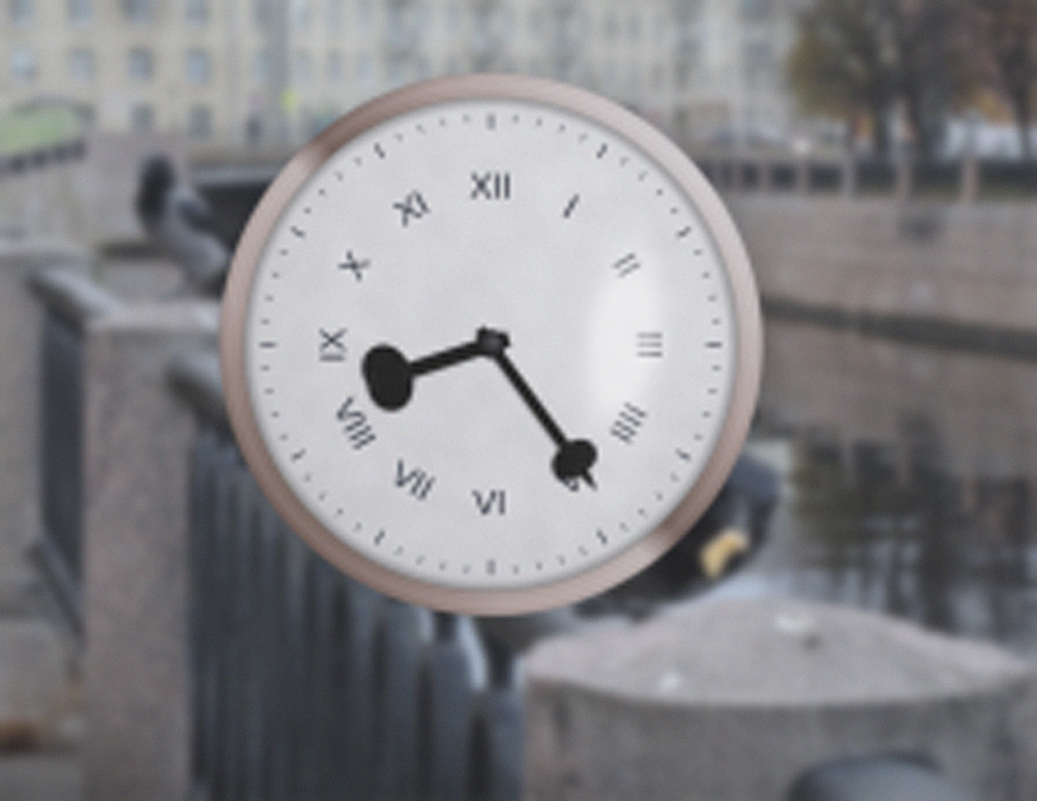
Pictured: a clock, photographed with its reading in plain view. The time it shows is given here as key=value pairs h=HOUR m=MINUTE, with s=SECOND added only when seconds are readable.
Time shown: h=8 m=24
